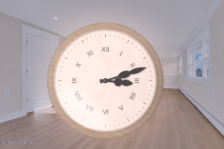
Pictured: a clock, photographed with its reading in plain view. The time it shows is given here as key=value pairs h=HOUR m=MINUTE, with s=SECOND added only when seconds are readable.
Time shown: h=3 m=12
